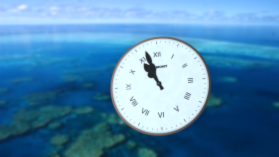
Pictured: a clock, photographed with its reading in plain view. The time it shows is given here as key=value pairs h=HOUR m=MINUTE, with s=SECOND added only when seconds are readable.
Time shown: h=10 m=57
